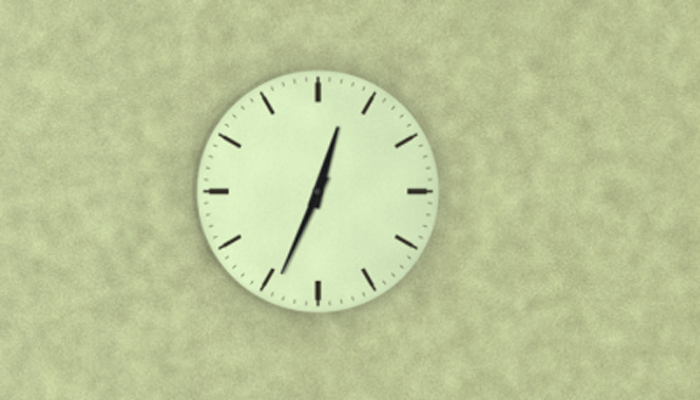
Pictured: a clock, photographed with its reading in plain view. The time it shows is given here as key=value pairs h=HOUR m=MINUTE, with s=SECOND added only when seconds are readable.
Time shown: h=12 m=34
